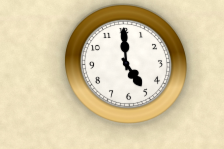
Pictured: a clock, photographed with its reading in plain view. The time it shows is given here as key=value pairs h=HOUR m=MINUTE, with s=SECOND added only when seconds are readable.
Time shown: h=5 m=0
